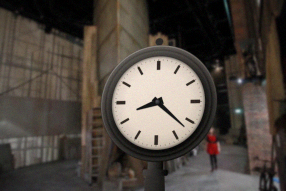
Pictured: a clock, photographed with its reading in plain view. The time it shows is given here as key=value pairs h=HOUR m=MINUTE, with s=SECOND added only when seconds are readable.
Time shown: h=8 m=22
